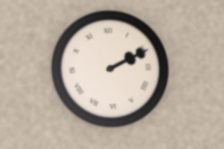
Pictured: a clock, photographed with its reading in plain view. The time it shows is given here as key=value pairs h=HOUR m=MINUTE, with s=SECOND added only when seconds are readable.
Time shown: h=2 m=11
